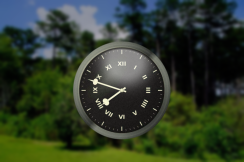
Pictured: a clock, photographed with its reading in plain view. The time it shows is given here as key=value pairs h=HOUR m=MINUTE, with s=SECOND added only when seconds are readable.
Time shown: h=7 m=48
